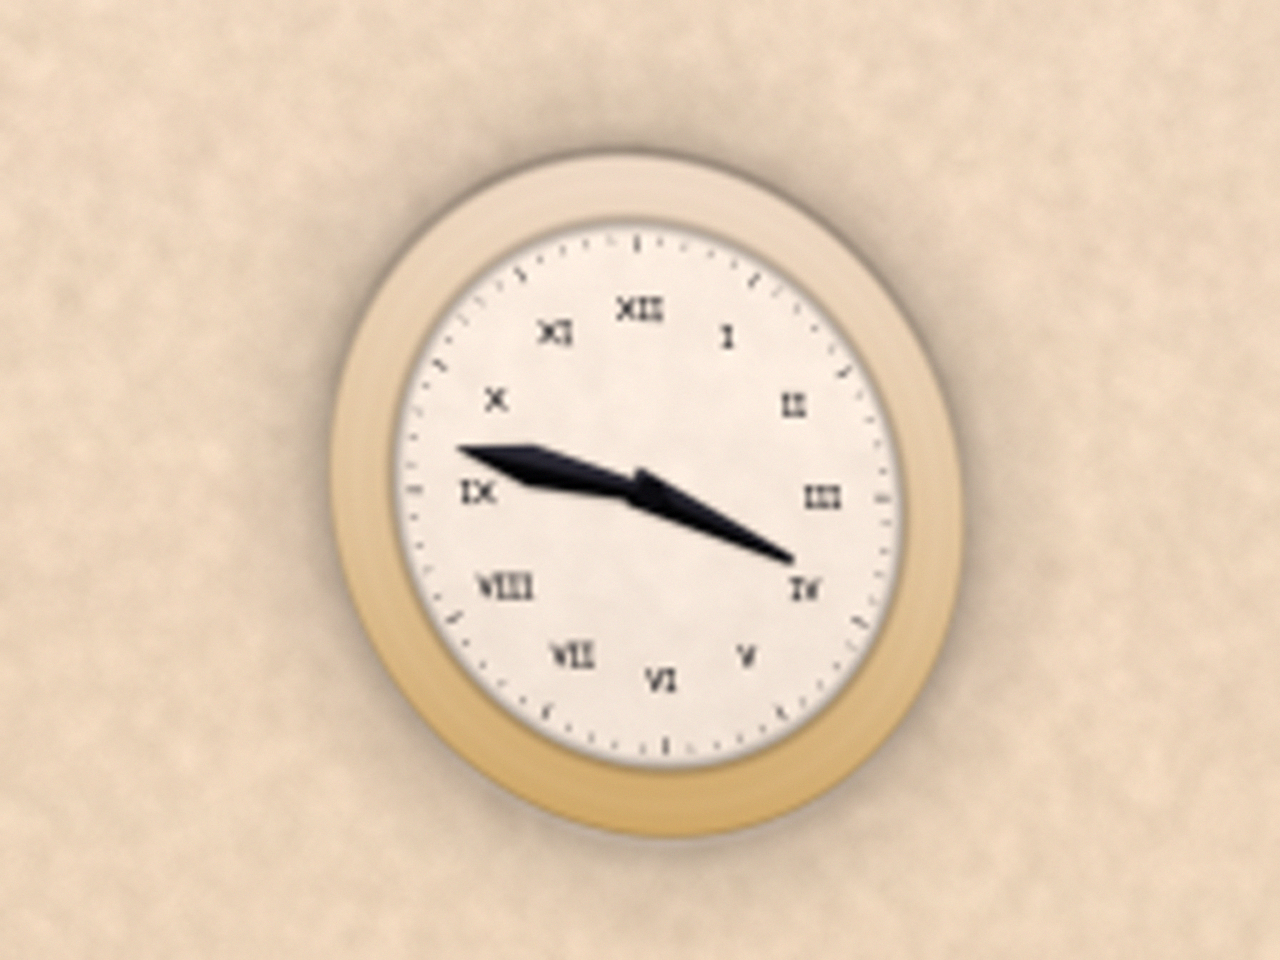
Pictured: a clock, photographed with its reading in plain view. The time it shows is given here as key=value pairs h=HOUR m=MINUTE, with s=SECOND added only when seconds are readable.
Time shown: h=3 m=47
